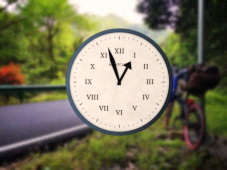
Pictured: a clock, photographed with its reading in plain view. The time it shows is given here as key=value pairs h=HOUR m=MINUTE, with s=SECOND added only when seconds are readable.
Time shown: h=12 m=57
